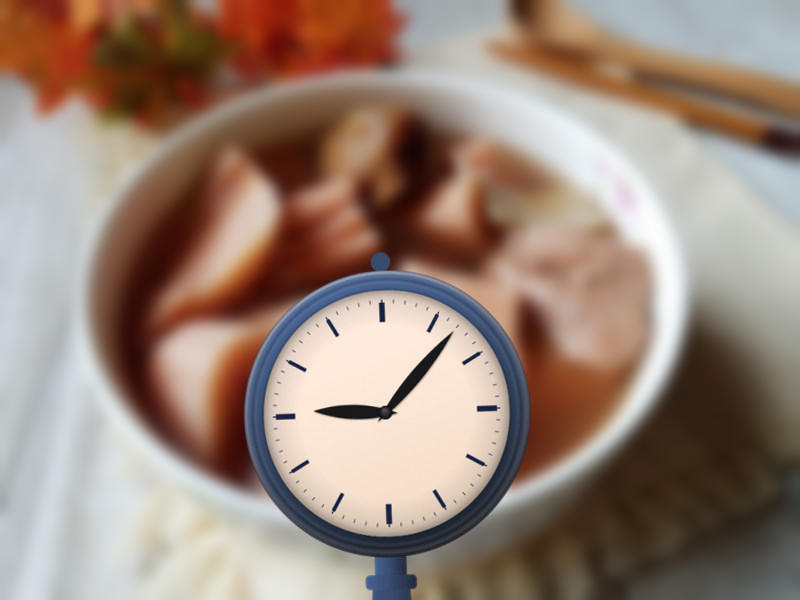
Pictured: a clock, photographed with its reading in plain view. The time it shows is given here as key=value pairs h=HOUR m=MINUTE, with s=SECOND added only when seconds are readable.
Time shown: h=9 m=7
